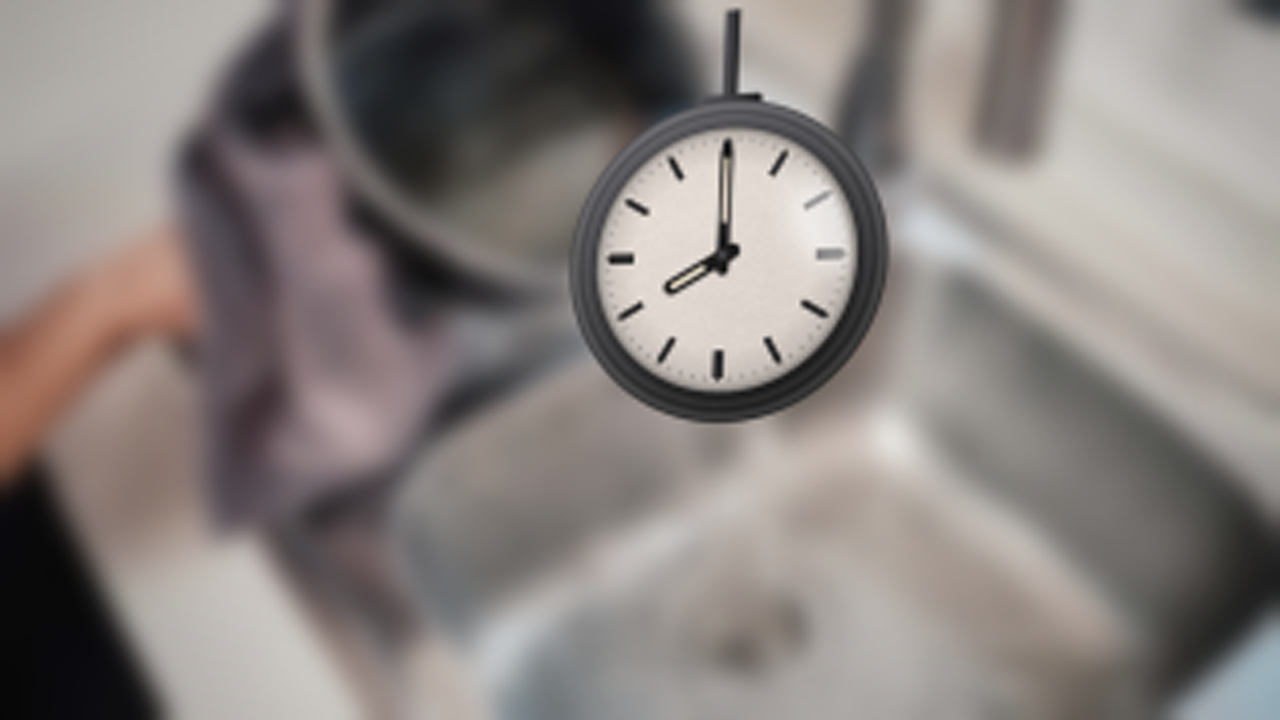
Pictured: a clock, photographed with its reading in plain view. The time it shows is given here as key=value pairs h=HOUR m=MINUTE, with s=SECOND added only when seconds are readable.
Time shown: h=8 m=0
